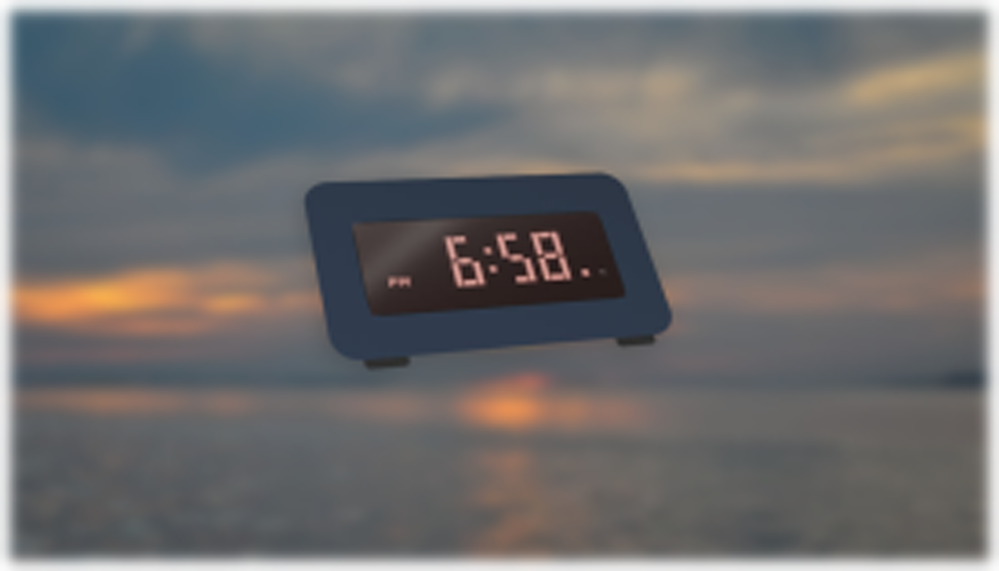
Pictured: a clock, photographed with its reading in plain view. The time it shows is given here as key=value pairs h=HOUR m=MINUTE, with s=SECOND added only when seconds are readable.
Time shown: h=6 m=58
